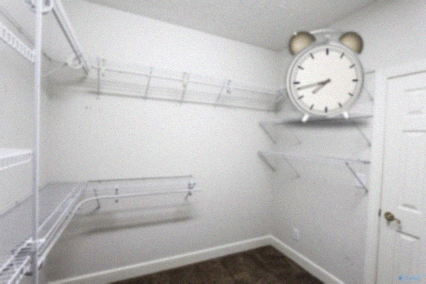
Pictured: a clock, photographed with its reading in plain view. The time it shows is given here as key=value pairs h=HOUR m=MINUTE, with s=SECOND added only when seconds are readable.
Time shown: h=7 m=43
